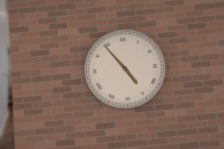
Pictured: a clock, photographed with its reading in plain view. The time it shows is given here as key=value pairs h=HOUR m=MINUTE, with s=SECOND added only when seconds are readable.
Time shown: h=4 m=54
